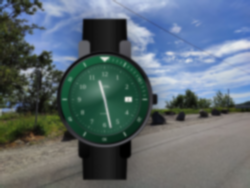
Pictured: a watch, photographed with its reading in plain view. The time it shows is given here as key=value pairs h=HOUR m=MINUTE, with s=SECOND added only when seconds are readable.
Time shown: h=11 m=28
